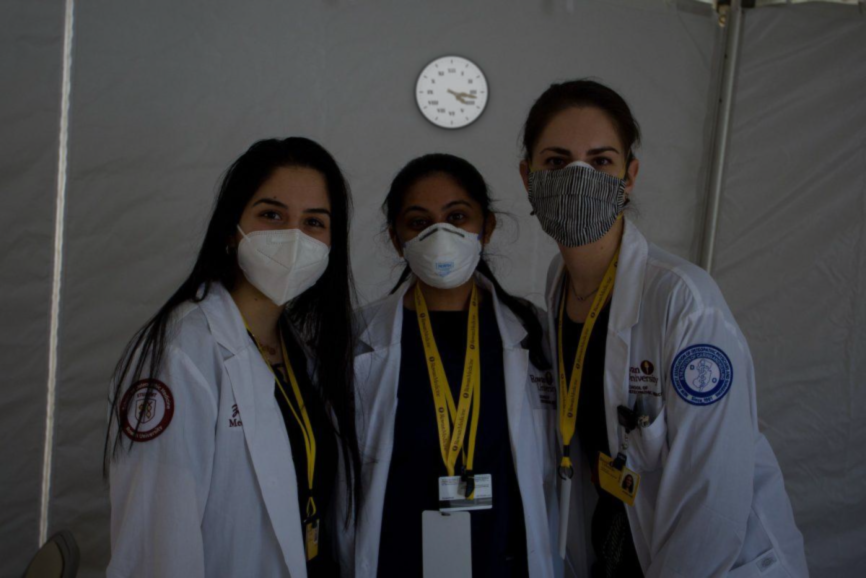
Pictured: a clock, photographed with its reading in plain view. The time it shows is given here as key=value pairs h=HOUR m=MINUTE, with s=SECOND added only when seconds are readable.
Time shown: h=4 m=17
